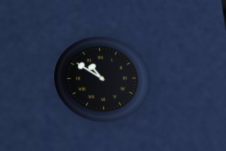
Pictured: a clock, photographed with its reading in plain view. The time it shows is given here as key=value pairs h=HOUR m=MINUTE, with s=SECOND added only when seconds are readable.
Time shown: h=10 m=51
